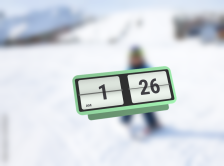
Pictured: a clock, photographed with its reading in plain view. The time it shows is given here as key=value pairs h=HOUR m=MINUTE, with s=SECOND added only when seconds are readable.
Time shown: h=1 m=26
